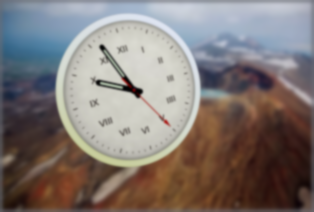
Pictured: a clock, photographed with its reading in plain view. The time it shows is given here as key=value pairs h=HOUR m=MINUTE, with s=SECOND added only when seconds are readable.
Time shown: h=9 m=56 s=25
